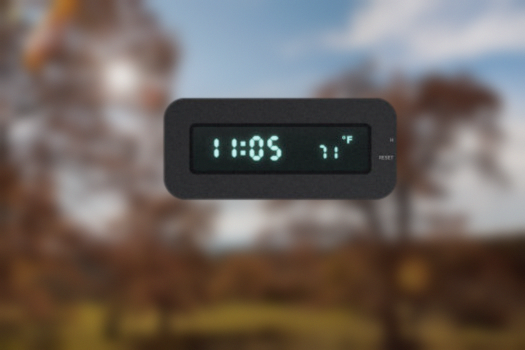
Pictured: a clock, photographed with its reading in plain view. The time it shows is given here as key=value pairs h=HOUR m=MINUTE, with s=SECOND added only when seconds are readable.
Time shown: h=11 m=5
